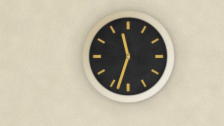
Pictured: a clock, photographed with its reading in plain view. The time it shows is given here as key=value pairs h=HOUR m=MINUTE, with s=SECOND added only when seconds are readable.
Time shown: h=11 m=33
